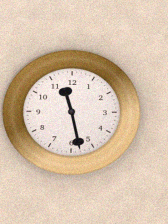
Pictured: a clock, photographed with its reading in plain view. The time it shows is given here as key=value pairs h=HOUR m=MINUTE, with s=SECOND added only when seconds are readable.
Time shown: h=11 m=28
